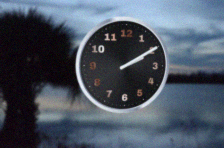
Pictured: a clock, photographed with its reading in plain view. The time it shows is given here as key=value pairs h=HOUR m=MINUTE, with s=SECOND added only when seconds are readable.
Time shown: h=2 m=10
